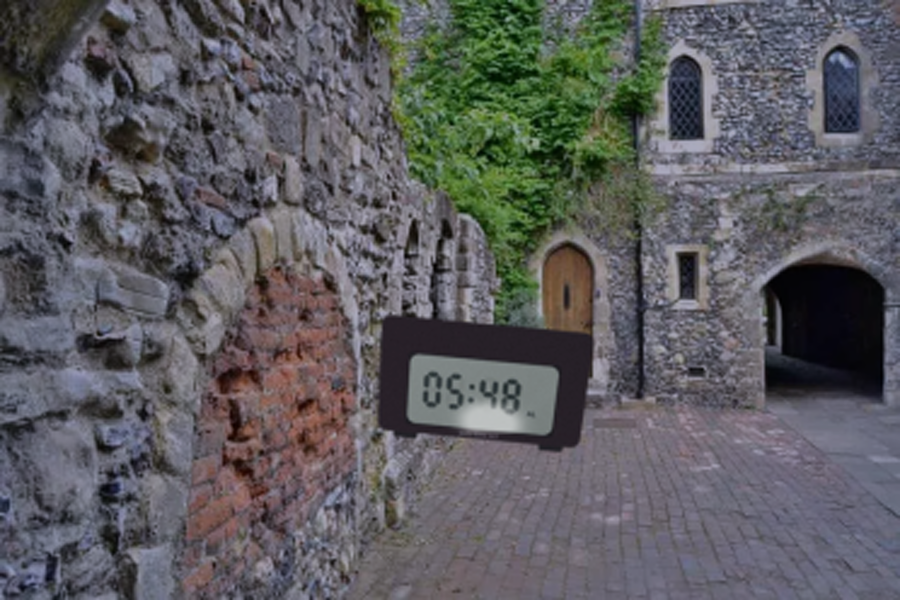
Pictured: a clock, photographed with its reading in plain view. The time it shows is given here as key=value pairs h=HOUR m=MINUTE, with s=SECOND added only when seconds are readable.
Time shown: h=5 m=48
